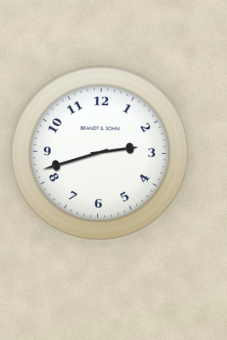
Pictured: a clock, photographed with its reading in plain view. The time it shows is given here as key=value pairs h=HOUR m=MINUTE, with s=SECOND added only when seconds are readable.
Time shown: h=2 m=42
